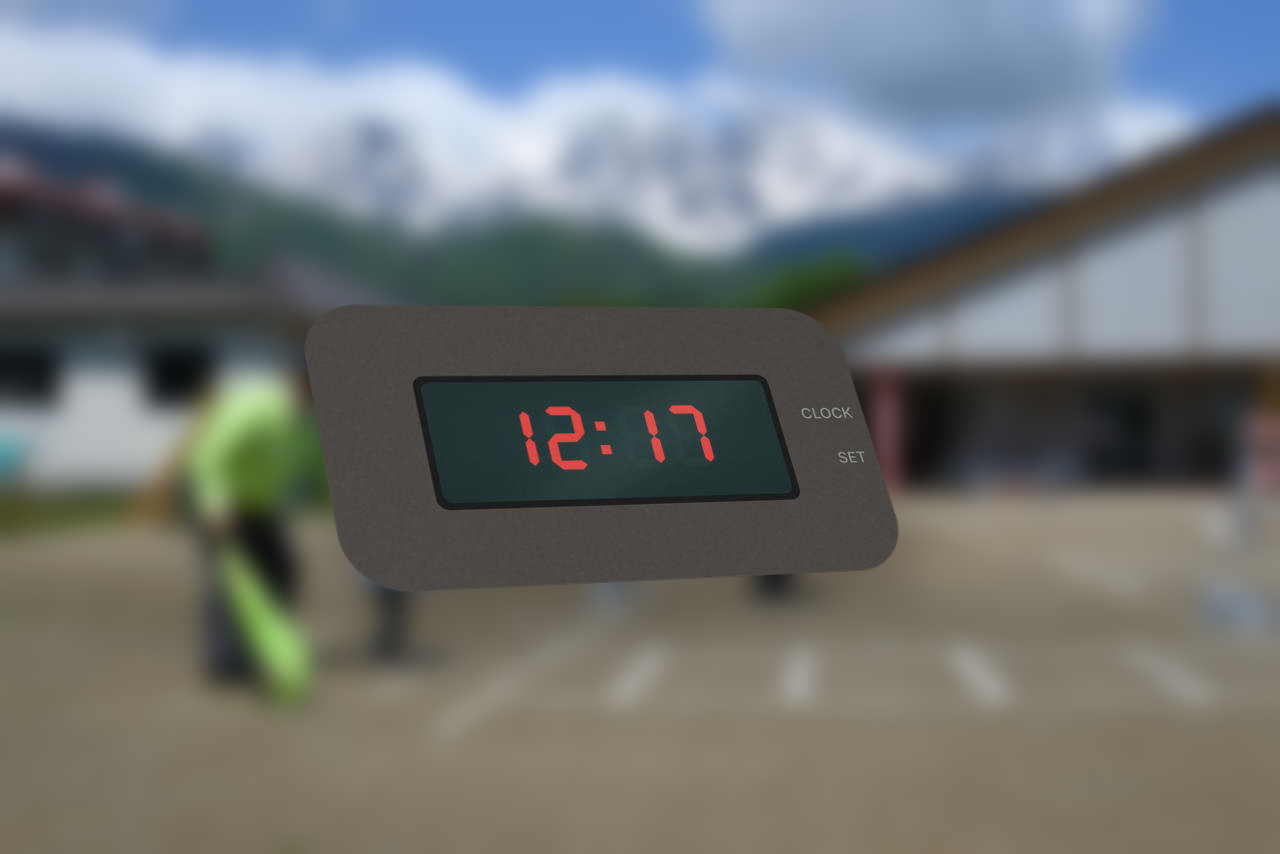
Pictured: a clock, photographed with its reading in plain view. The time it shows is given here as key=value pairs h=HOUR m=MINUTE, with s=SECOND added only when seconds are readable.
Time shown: h=12 m=17
